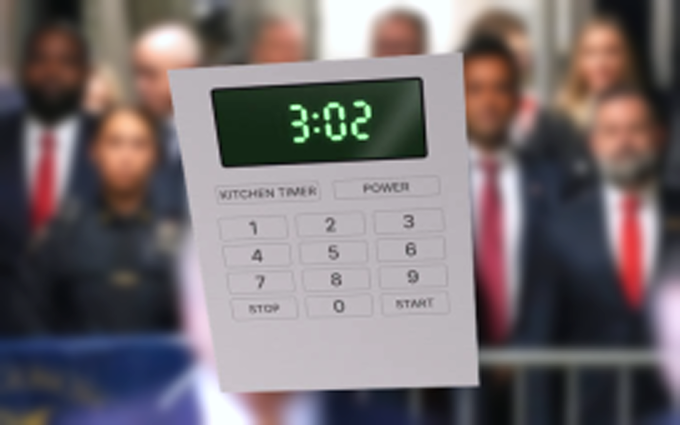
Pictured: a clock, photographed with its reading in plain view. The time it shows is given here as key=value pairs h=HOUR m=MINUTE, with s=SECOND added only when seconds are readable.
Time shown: h=3 m=2
